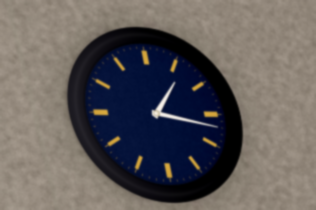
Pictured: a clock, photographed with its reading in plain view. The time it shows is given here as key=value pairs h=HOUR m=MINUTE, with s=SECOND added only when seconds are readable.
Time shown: h=1 m=17
